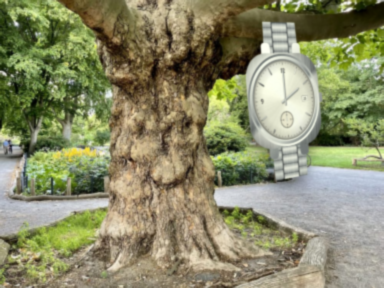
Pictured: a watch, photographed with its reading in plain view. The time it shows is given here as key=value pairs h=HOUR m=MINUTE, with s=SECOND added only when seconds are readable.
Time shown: h=2 m=0
